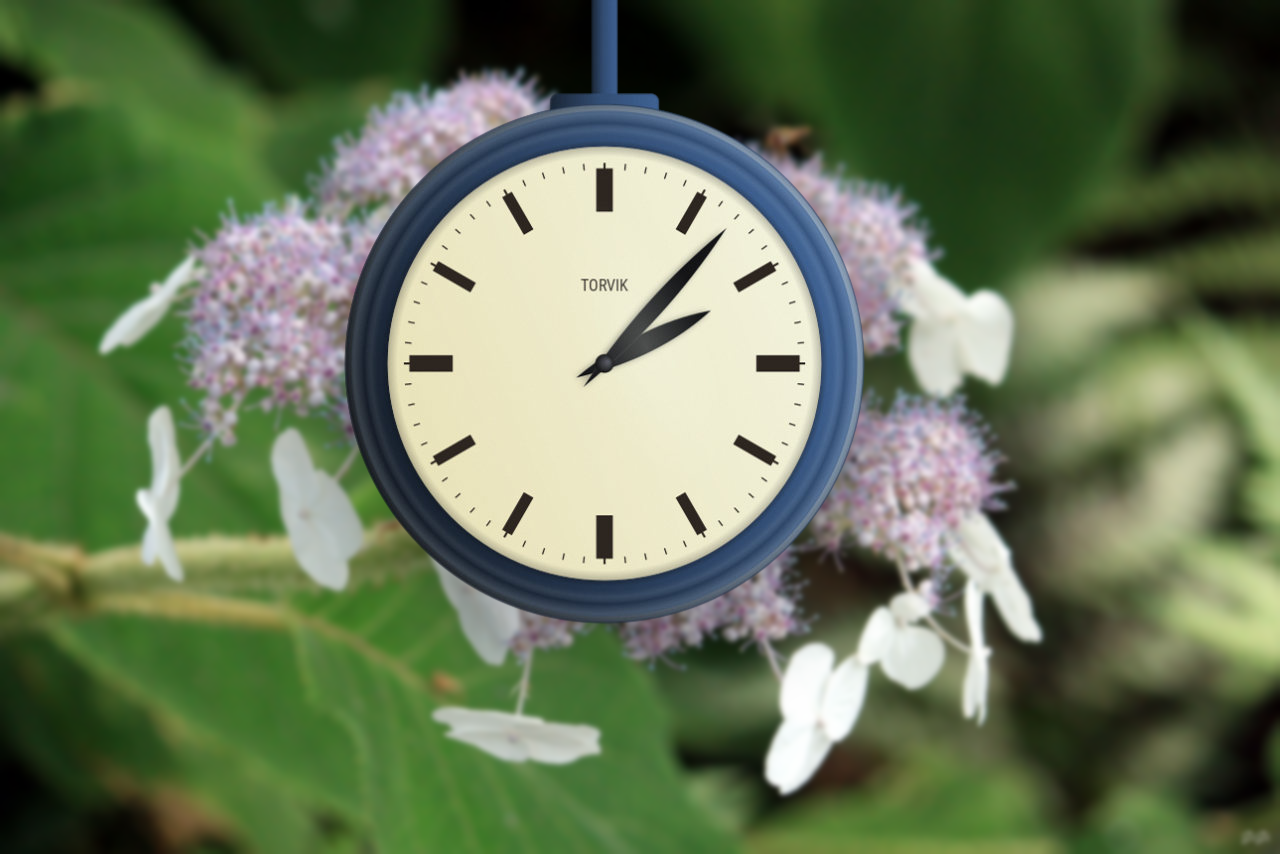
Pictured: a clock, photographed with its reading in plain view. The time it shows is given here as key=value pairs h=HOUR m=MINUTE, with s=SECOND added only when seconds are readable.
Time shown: h=2 m=7
